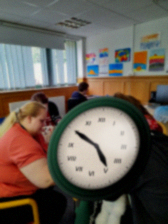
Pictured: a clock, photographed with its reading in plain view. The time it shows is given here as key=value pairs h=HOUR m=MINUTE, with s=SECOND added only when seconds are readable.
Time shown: h=4 m=50
